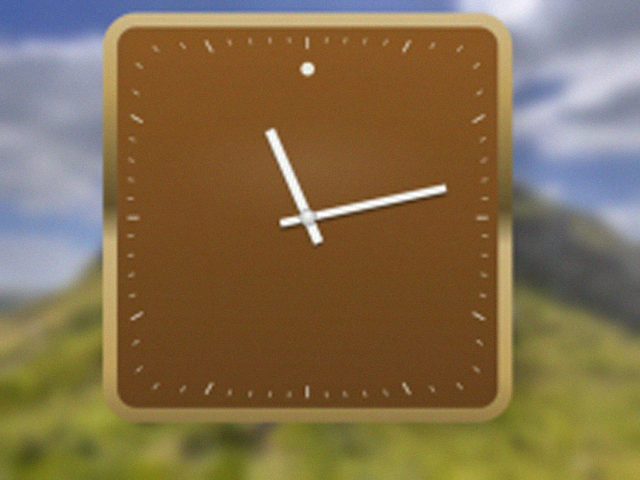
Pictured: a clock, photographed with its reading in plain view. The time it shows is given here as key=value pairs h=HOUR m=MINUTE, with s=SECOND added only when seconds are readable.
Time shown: h=11 m=13
